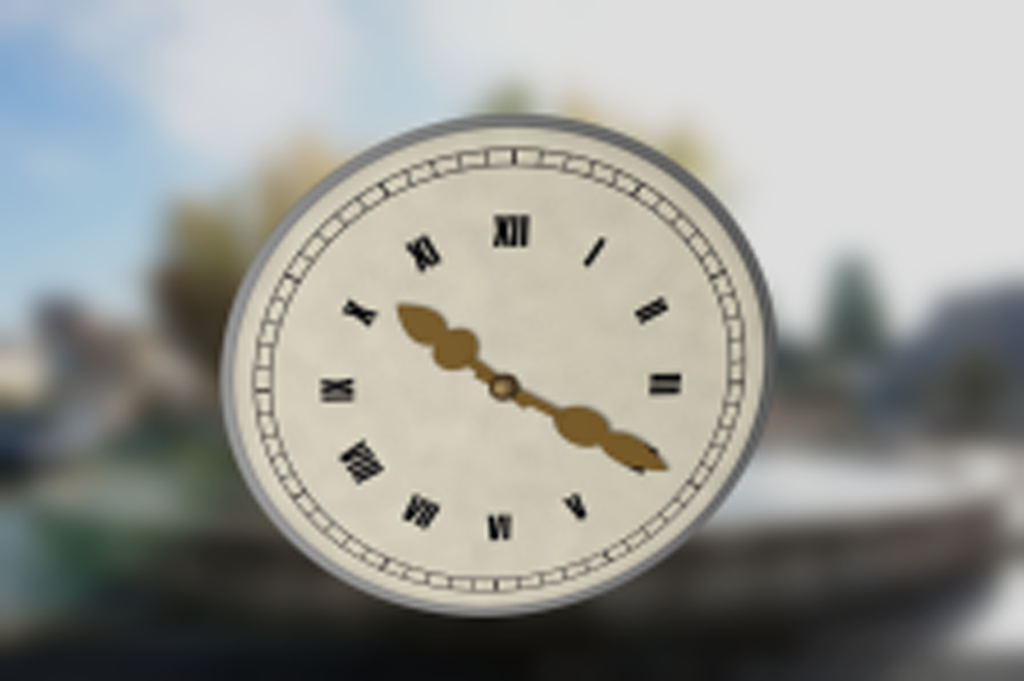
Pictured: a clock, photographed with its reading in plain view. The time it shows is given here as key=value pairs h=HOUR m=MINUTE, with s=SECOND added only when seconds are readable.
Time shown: h=10 m=20
